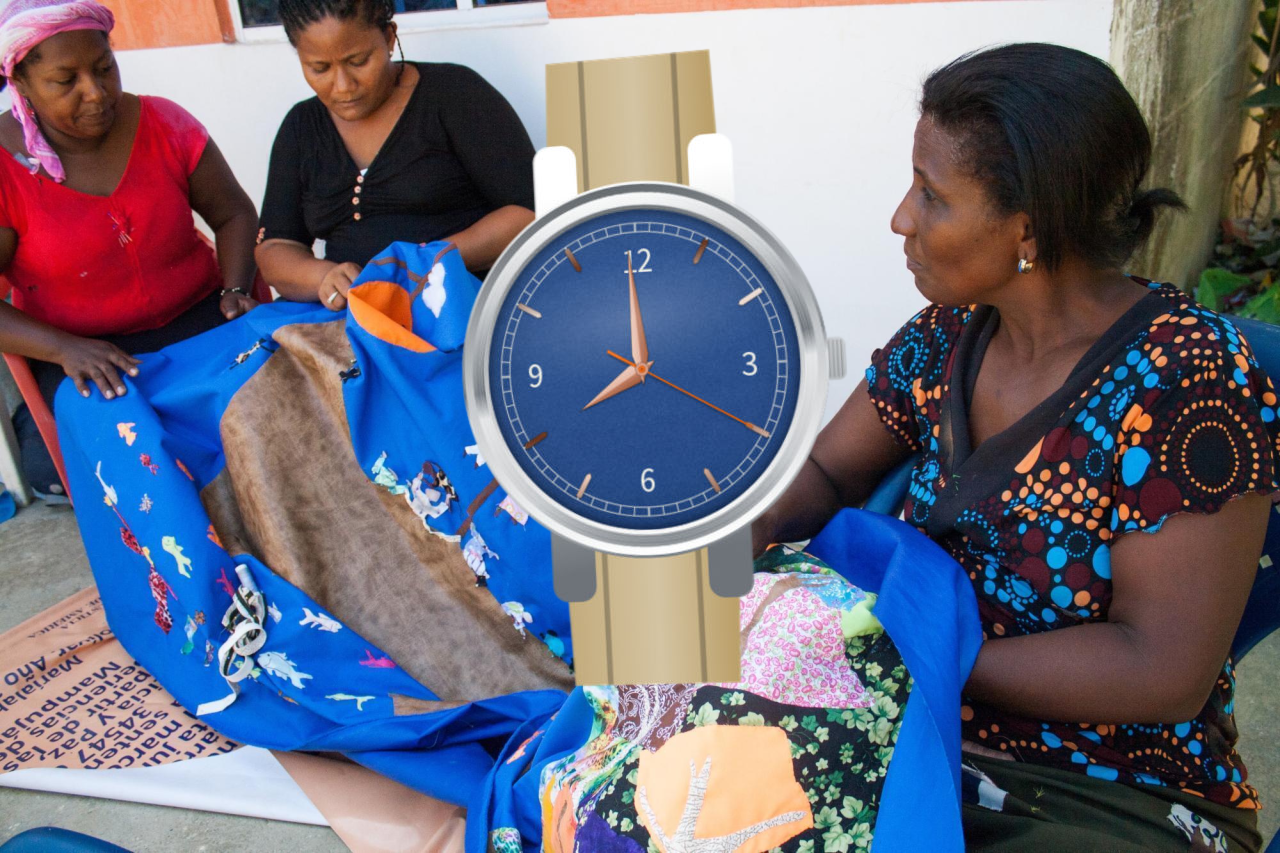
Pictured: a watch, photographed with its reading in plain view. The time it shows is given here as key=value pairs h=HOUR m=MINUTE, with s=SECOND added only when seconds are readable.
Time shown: h=7 m=59 s=20
